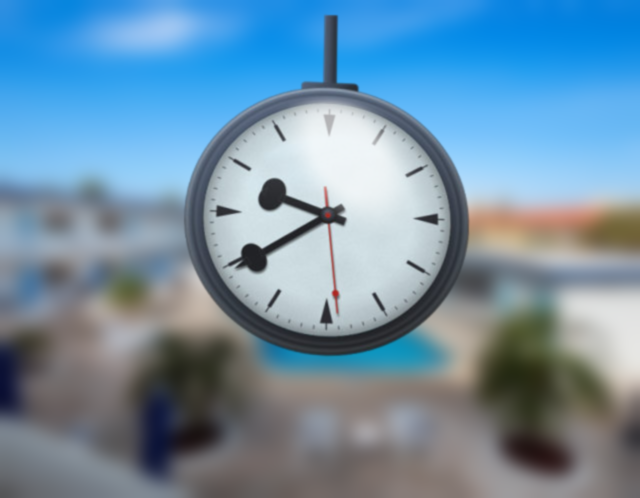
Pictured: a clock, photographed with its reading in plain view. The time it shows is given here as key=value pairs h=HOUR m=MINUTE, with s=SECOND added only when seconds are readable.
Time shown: h=9 m=39 s=29
